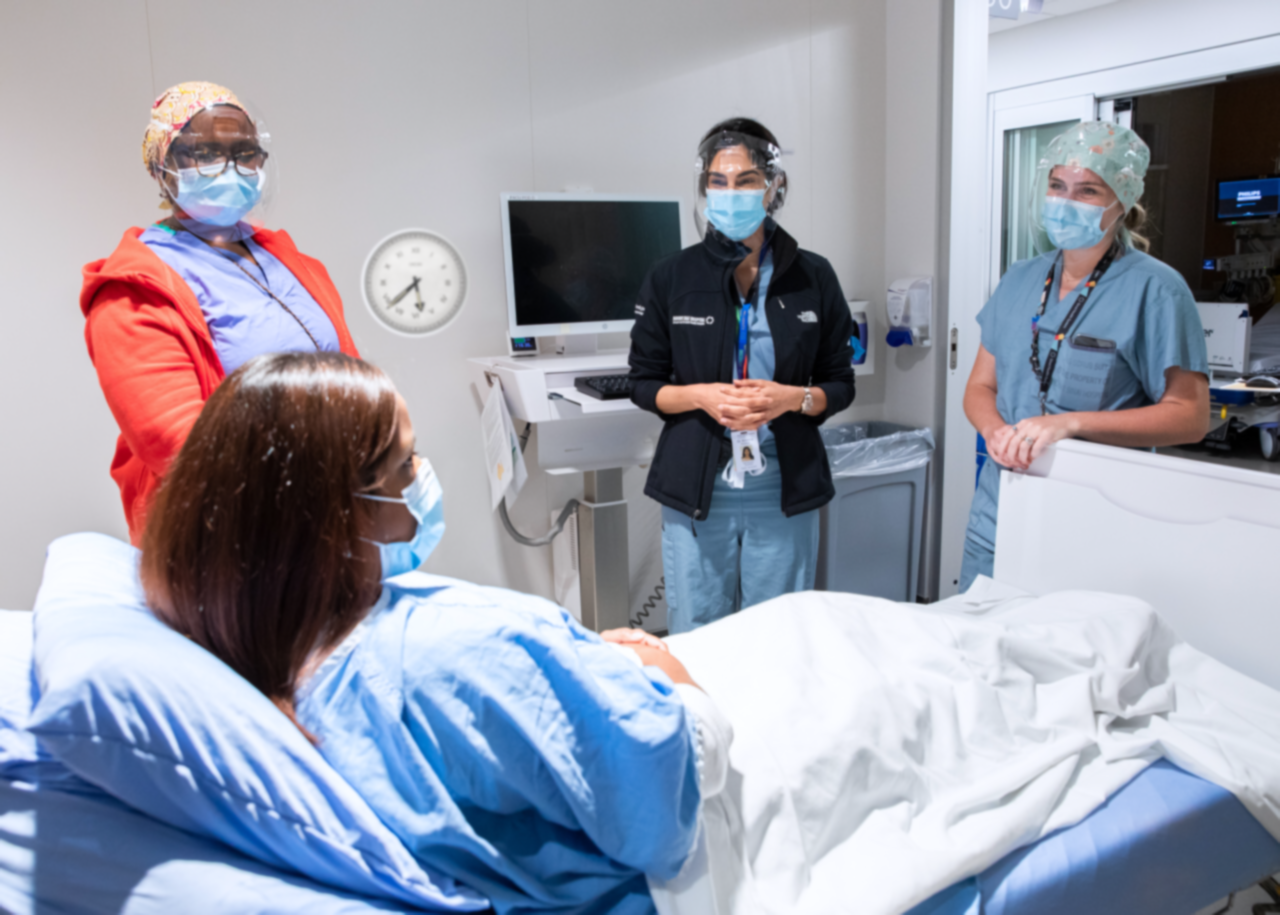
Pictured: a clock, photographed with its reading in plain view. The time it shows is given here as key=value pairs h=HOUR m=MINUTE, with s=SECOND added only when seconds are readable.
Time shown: h=5 m=38
